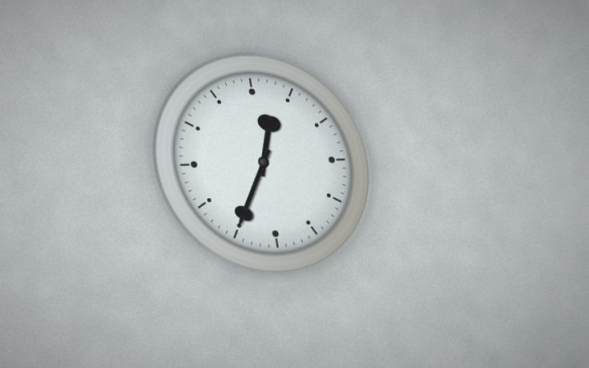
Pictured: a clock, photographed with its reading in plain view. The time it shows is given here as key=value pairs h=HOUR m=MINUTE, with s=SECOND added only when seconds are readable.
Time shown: h=12 m=35
